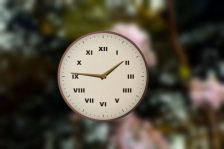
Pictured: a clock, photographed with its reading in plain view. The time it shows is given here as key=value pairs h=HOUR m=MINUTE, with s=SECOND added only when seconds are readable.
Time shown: h=1 m=46
